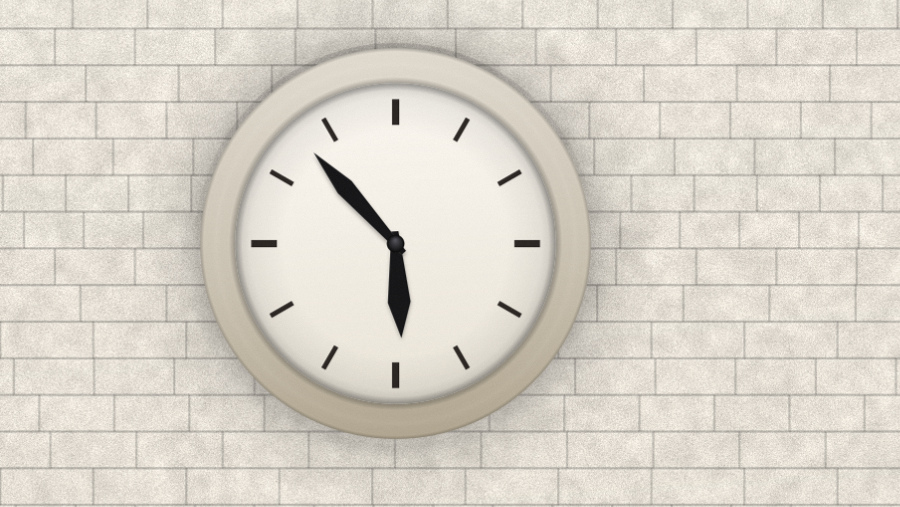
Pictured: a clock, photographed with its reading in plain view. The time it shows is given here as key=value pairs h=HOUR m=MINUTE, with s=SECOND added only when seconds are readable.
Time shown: h=5 m=53
